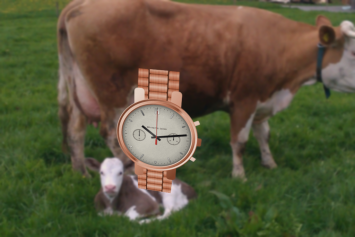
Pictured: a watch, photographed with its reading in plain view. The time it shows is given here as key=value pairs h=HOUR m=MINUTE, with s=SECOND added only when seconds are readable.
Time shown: h=10 m=13
